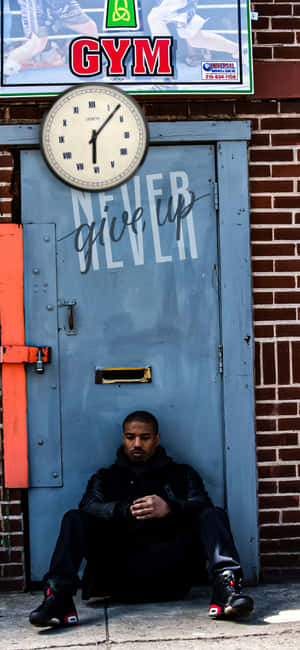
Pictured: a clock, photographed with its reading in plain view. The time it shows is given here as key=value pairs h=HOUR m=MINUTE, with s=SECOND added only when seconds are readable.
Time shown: h=6 m=7
